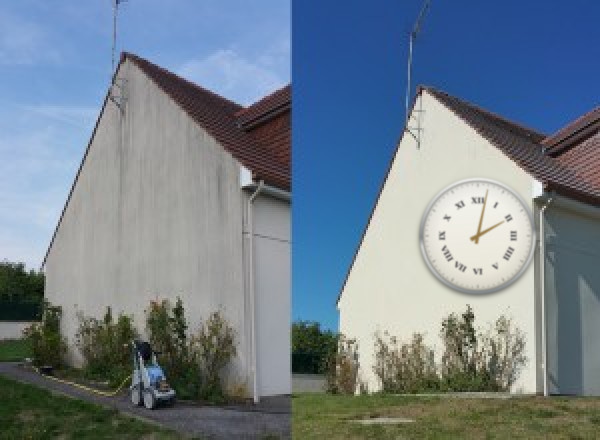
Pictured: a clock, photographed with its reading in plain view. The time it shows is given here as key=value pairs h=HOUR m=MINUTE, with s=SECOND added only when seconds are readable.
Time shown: h=2 m=2
